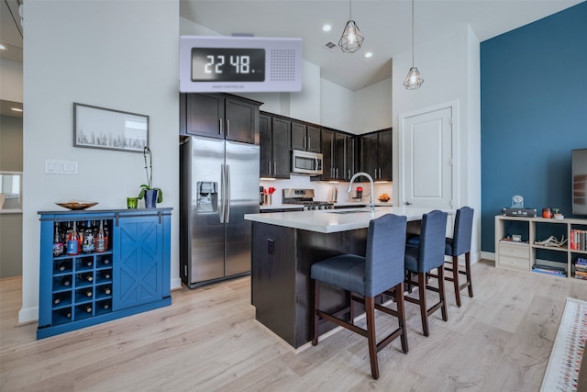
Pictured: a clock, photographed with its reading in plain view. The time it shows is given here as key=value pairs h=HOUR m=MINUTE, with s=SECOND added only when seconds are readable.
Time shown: h=22 m=48
